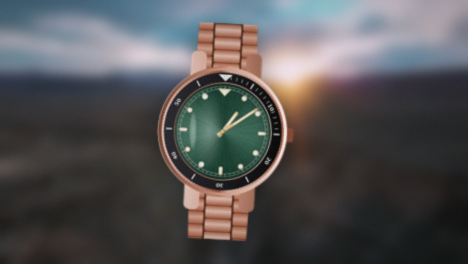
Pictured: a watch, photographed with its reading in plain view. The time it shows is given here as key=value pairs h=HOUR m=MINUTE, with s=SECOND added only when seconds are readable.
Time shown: h=1 m=9
